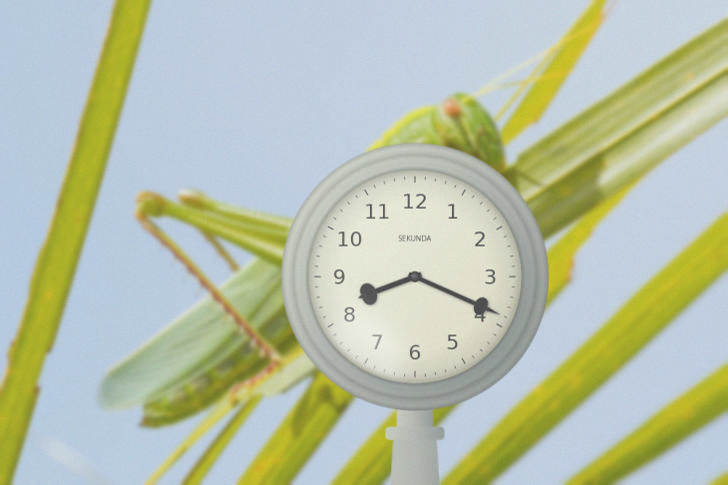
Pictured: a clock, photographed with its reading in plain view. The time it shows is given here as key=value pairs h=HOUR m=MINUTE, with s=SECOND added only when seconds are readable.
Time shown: h=8 m=19
